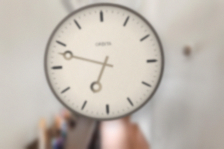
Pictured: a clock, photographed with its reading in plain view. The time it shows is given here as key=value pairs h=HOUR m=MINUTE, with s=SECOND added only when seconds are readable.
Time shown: h=6 m=48
